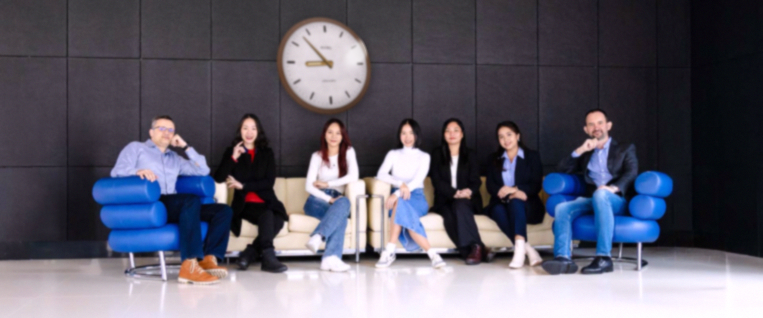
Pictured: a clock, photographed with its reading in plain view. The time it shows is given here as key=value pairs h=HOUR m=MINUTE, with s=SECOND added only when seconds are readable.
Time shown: h=8 m=53
